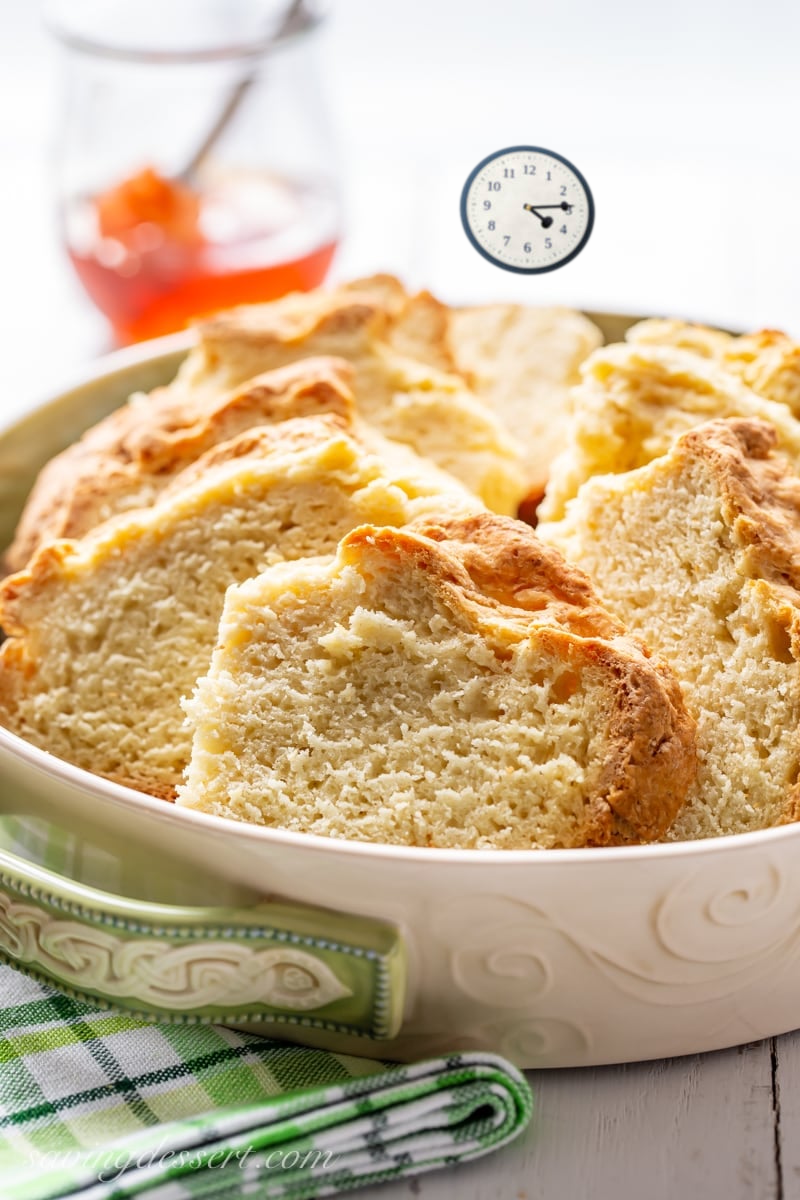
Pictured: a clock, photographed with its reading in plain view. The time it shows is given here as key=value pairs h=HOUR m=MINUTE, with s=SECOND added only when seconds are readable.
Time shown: h=4 m=14
